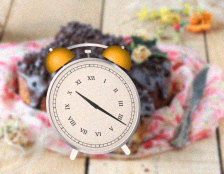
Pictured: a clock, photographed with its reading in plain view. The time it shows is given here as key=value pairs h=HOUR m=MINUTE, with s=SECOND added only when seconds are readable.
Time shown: h=10 m=21
